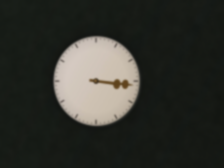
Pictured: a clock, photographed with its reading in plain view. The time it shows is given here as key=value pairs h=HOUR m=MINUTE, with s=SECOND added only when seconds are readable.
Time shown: h=3 m=16
